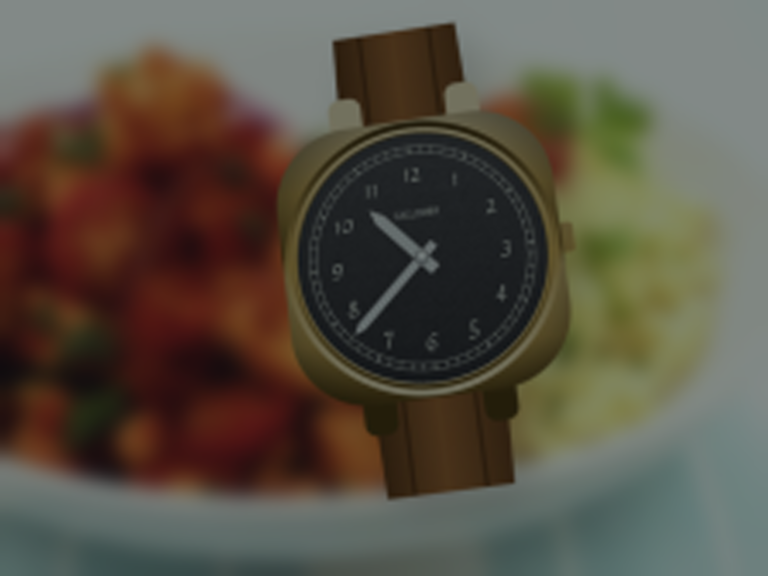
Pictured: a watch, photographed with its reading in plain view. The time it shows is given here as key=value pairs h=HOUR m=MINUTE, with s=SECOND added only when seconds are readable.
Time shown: h=10 m=38
